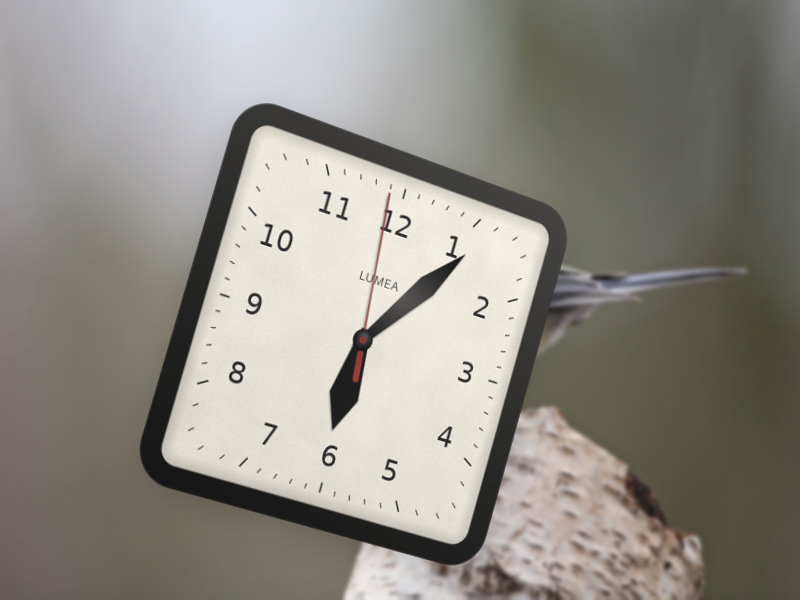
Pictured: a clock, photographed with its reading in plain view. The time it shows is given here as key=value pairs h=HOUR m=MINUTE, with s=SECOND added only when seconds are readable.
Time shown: h=6 m=5 s=59
